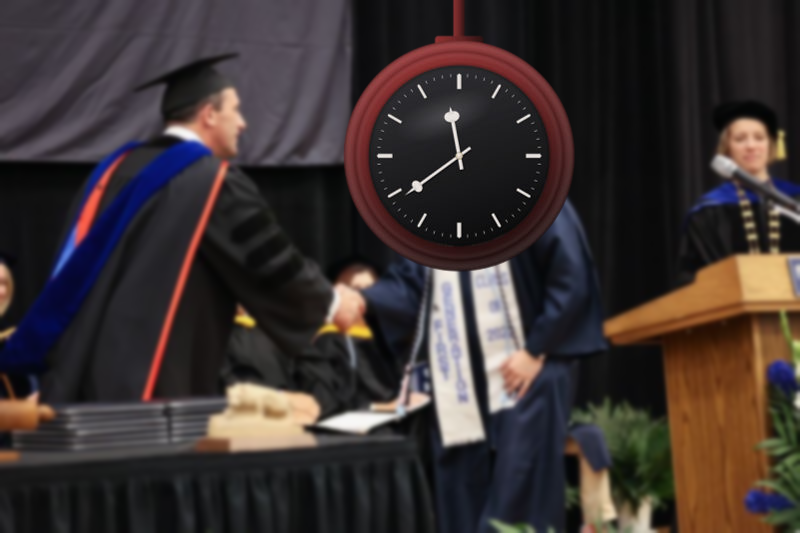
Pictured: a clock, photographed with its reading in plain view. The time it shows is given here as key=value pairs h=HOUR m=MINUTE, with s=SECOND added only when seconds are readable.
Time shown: h=11 m=39
